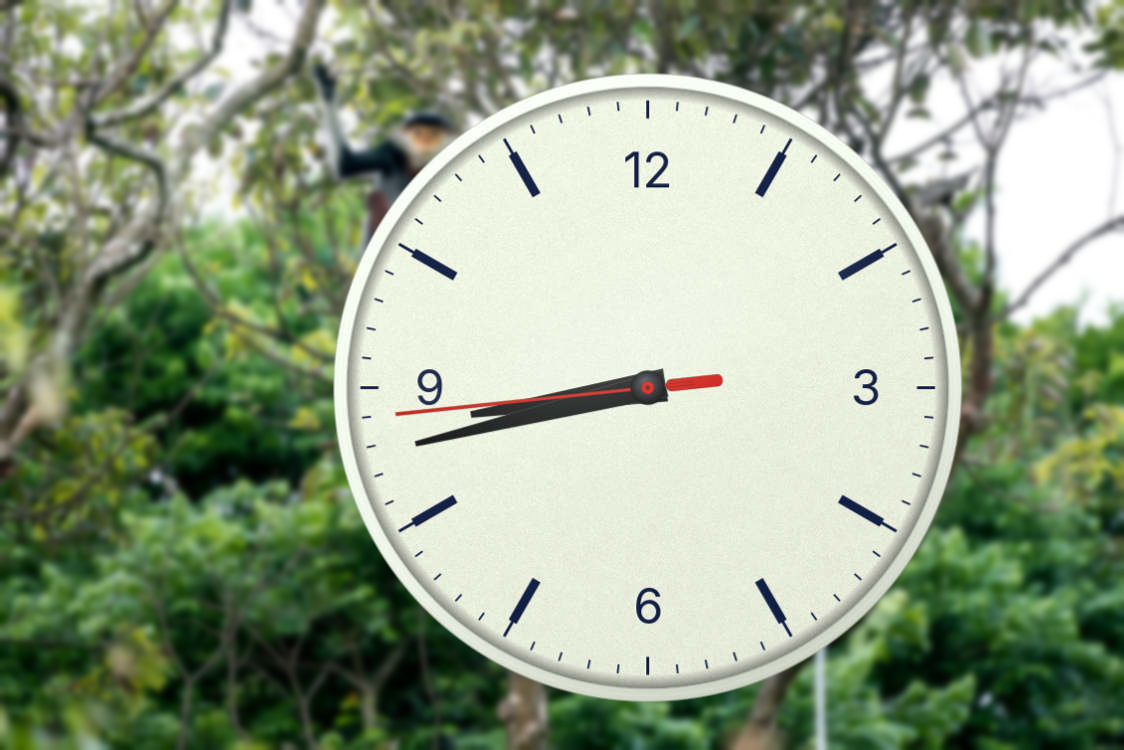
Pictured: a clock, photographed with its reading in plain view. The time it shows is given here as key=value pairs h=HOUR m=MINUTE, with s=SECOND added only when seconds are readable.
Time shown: h=8 m=42 s=44
